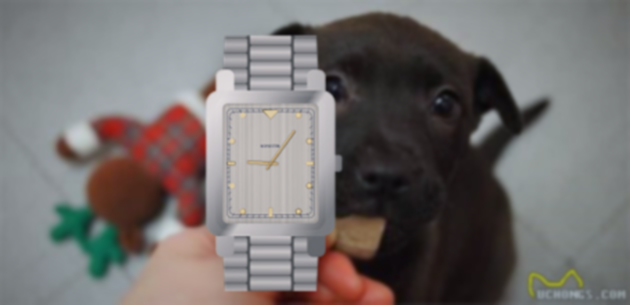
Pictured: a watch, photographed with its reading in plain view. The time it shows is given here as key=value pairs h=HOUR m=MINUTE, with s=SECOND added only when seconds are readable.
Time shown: h=9 m=6
